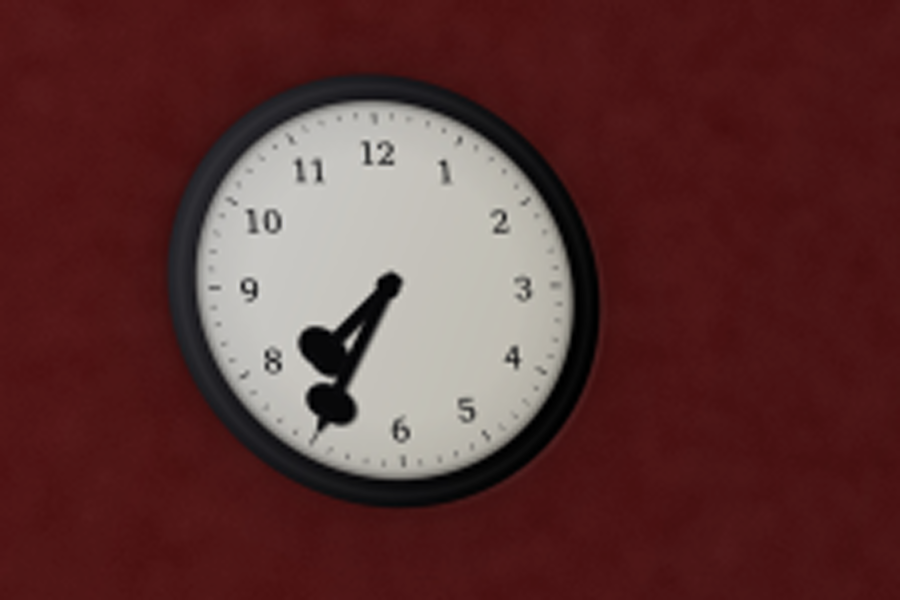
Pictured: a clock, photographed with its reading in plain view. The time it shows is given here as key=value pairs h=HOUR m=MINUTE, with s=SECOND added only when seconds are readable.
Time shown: h=7 m=35
